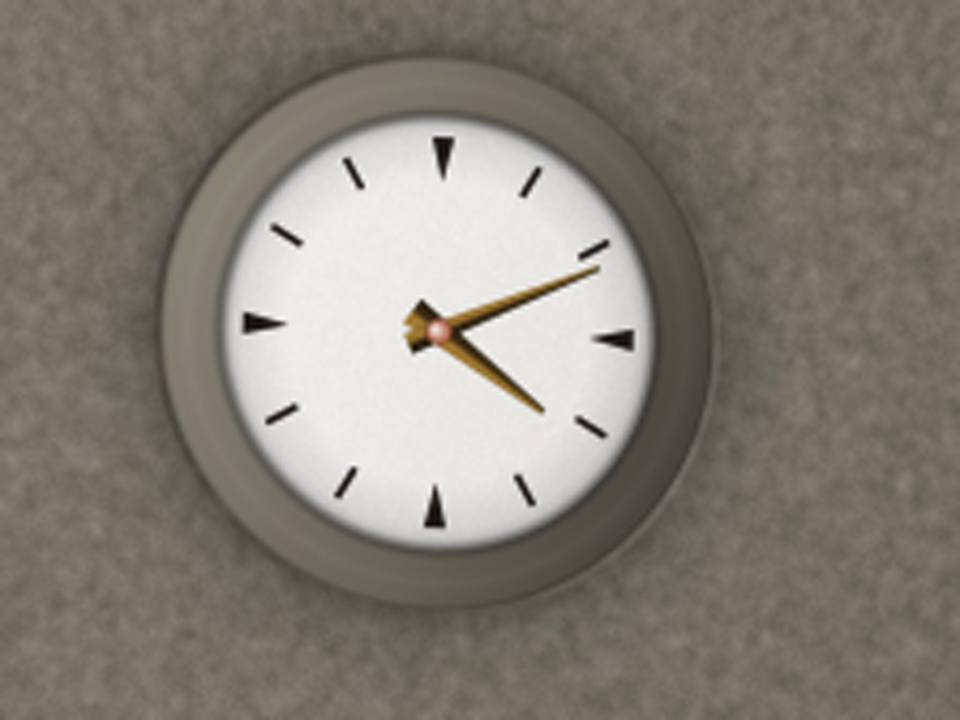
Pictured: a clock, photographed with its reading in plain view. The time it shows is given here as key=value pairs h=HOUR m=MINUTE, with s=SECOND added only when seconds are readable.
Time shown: h=4 m=11
